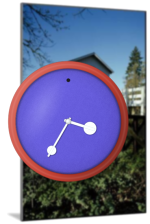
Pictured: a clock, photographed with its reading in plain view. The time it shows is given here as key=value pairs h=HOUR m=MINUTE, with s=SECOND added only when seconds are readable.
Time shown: h=3 m=35
